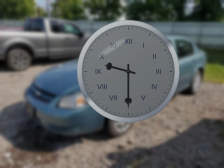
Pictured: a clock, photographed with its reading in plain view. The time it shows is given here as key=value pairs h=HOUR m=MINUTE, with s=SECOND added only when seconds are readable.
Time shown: h=9 m=30
